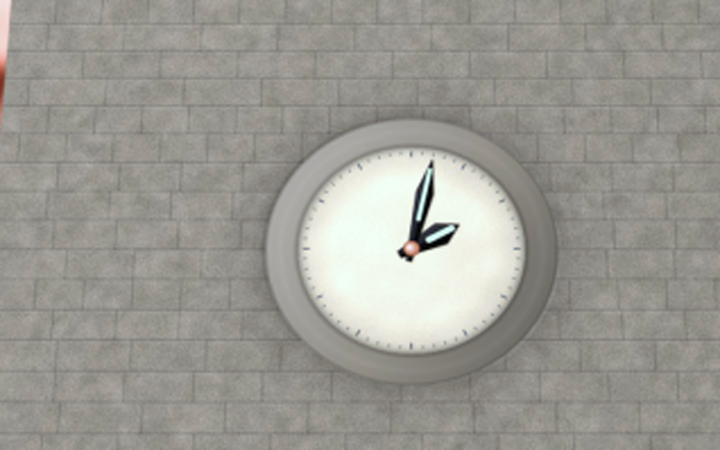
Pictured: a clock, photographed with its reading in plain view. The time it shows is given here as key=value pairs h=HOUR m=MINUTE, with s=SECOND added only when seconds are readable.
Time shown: h=2 m=2
